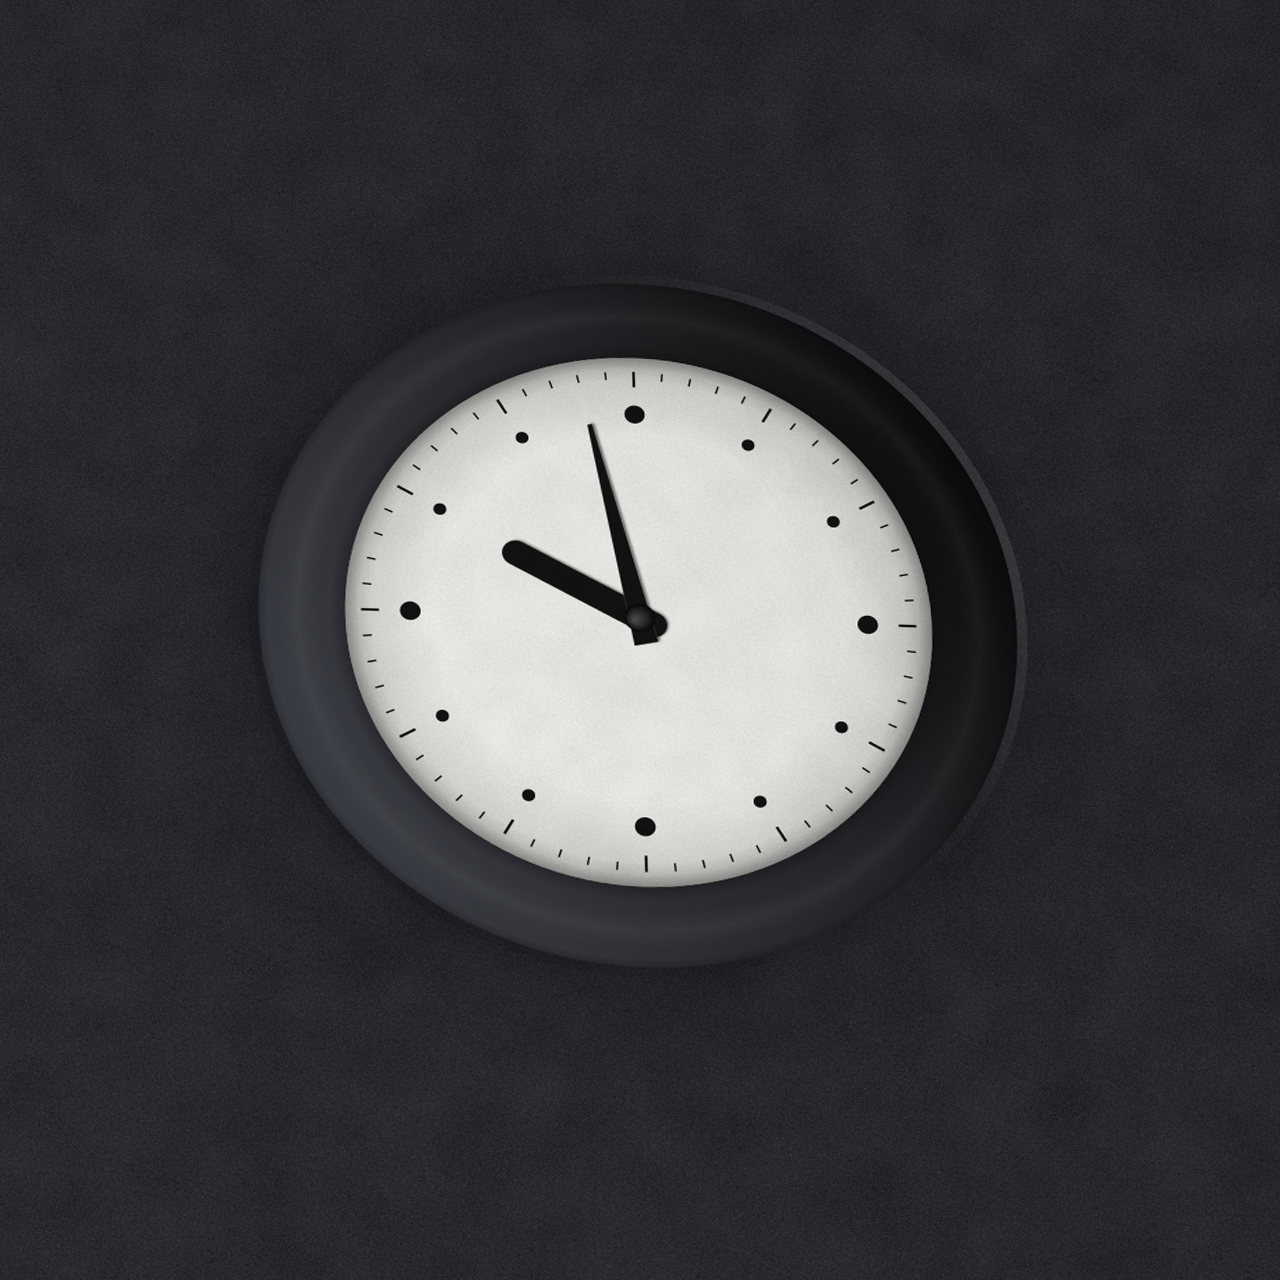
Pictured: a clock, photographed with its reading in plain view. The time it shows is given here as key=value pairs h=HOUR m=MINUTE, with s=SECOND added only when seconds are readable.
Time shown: h=9 m=58
